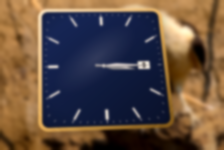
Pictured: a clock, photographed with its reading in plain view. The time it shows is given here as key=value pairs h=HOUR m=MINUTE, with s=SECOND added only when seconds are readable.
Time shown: h=3 m=15
